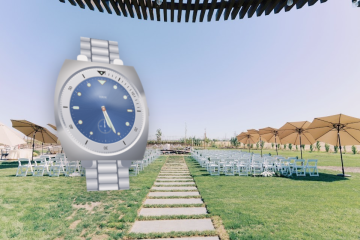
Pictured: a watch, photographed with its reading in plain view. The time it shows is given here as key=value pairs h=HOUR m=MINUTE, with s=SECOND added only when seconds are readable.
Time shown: h=5 m=26
